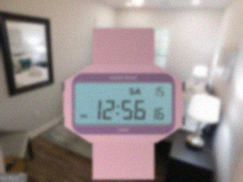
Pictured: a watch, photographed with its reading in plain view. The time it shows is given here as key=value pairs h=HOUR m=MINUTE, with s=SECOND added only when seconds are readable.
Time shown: h=12 m=56
